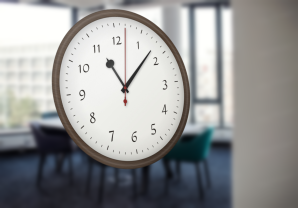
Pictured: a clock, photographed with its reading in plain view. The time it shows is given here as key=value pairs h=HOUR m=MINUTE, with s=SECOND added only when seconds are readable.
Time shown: h=11 m=8 s=2
